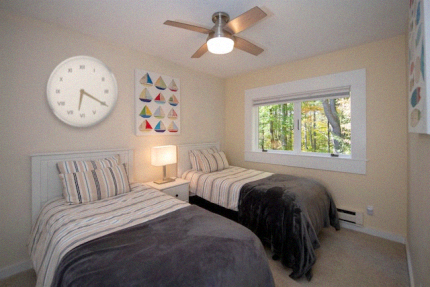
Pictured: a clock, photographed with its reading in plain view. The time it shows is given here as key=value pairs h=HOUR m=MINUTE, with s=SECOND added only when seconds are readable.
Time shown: h=6 m=20
